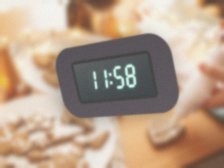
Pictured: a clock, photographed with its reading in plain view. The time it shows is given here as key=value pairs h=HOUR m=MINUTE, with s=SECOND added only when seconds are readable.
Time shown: h=11 m=58
